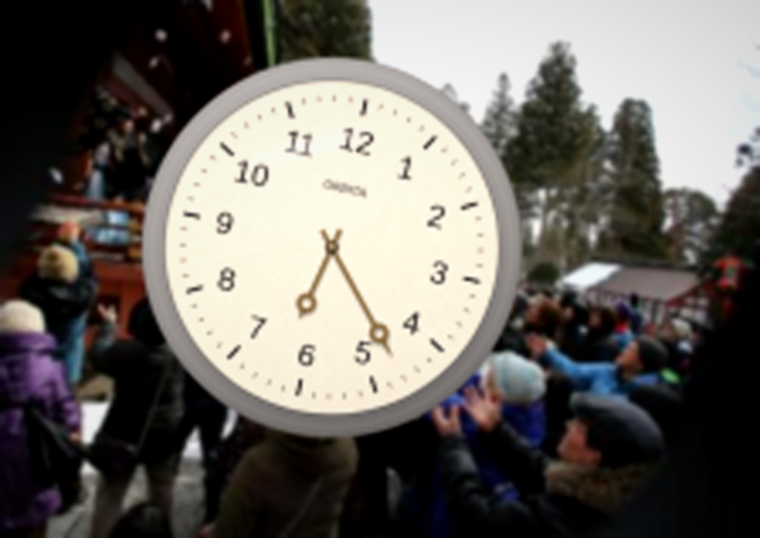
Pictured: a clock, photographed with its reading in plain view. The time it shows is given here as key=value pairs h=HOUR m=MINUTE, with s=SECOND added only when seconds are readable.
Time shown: h=6 m=23
